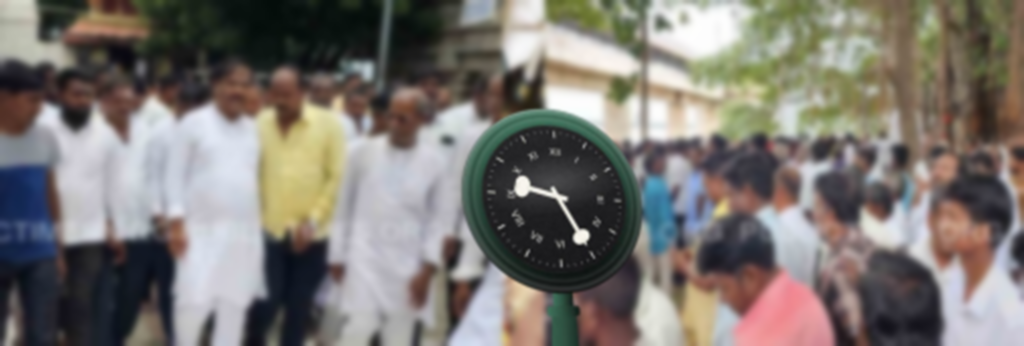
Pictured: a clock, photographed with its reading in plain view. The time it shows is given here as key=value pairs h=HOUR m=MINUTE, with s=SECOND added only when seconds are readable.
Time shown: h=9 m=25
